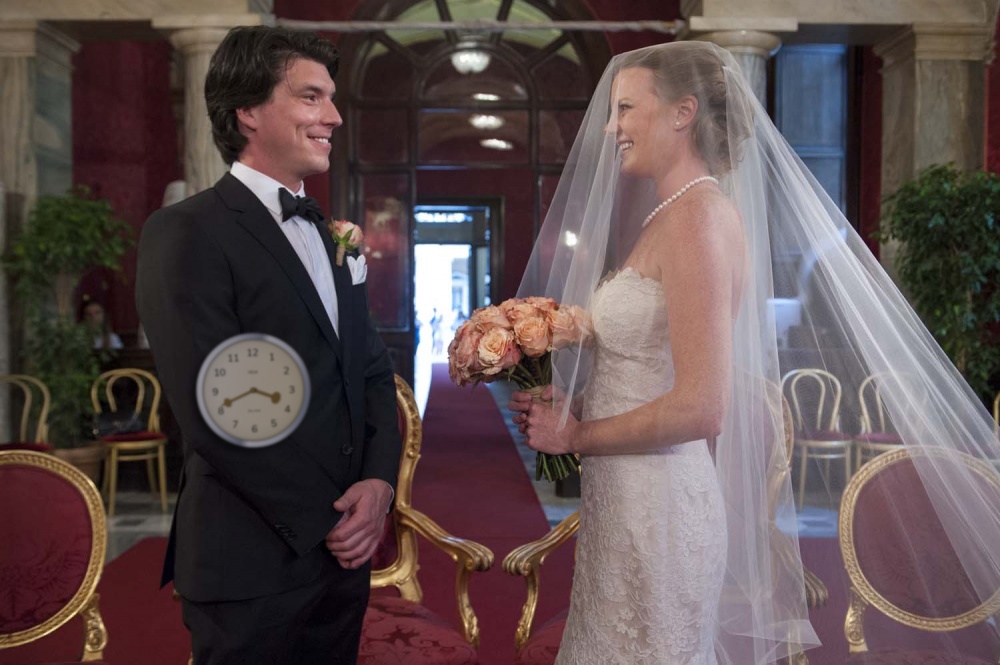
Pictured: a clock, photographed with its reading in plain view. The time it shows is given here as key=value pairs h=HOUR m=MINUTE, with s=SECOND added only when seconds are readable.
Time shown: h=3 m=41
